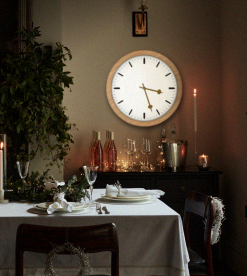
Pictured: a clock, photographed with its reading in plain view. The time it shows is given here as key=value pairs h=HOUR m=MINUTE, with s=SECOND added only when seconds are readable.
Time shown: h=3 m=27
